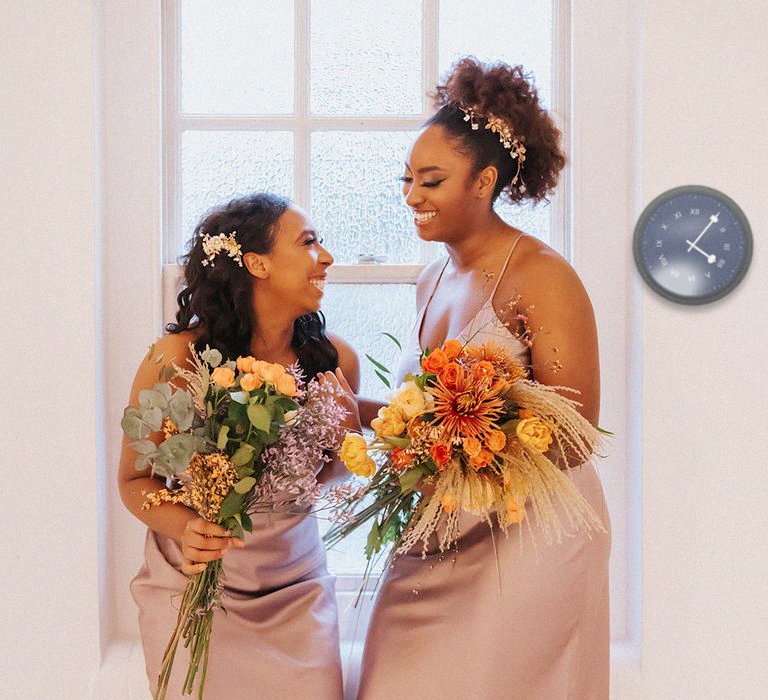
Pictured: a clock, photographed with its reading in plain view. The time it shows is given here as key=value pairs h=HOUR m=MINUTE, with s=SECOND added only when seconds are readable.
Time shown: h=4 m=6
